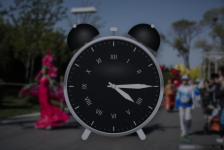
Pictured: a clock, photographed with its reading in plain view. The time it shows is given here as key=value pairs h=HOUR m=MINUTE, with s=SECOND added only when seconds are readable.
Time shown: h=4 m=15
